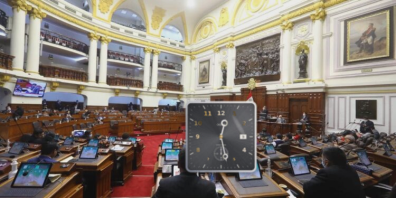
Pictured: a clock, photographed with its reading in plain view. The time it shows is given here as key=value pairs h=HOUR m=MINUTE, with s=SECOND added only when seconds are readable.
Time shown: h=12 m=28
